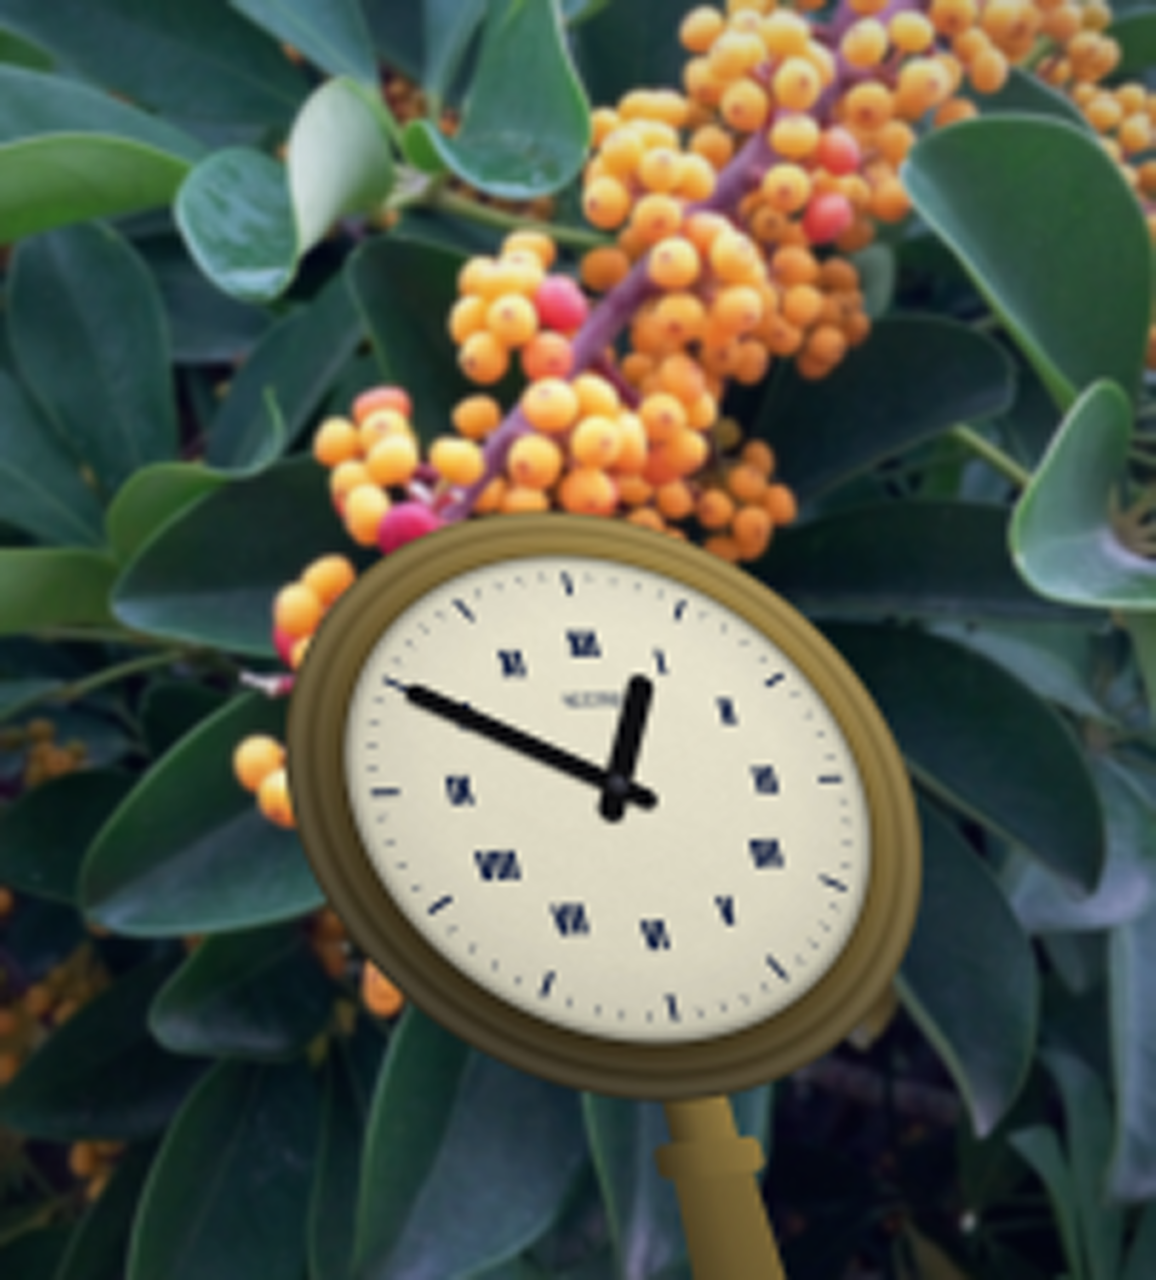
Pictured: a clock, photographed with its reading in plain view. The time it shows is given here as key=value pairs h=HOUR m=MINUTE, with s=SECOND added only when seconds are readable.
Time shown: h=12 m=50
